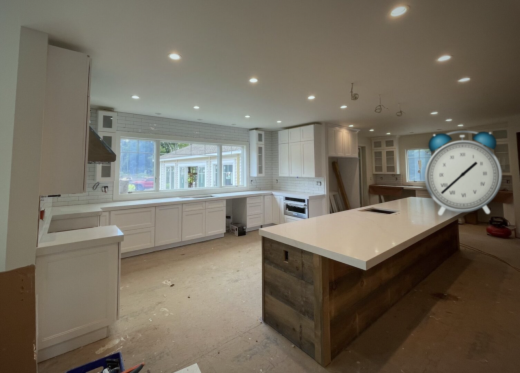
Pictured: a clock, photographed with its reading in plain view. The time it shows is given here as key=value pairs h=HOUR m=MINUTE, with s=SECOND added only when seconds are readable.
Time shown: h=1 m=38
